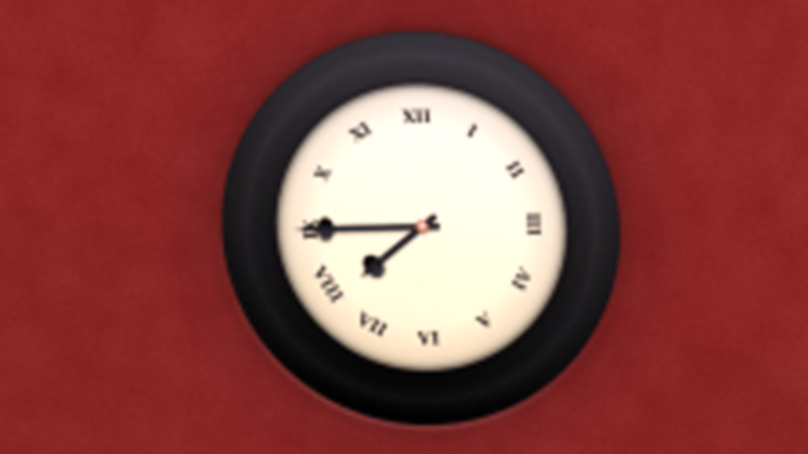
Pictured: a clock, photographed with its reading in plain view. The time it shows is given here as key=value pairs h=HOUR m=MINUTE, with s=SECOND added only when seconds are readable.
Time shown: h=7 m=45
